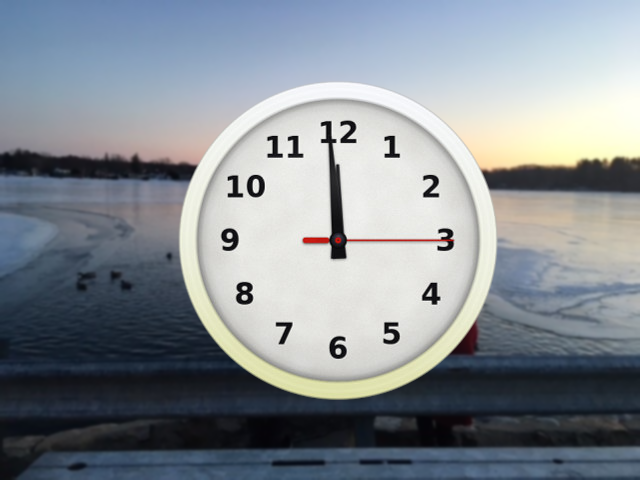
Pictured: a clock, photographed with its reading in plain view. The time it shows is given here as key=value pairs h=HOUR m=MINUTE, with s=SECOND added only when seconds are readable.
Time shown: h=11 m=59 s=15
